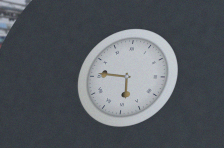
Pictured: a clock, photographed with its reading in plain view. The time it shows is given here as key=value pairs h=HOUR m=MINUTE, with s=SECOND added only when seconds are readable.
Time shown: h=5 m=46
